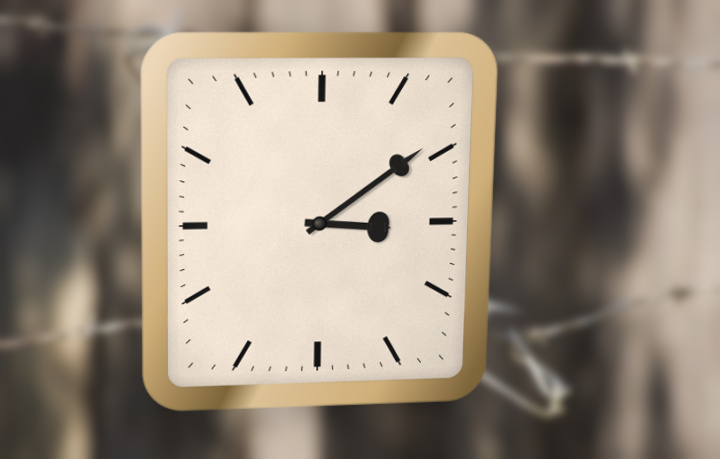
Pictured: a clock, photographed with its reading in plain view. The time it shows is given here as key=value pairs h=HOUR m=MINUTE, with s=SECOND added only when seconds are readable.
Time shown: h=3 m=9
